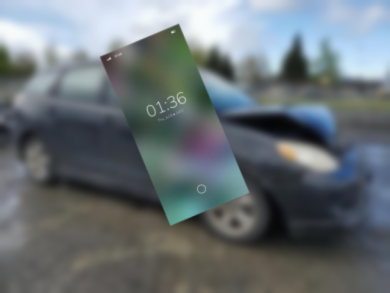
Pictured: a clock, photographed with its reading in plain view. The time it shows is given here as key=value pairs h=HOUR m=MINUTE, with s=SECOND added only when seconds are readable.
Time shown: h=1 m=36
